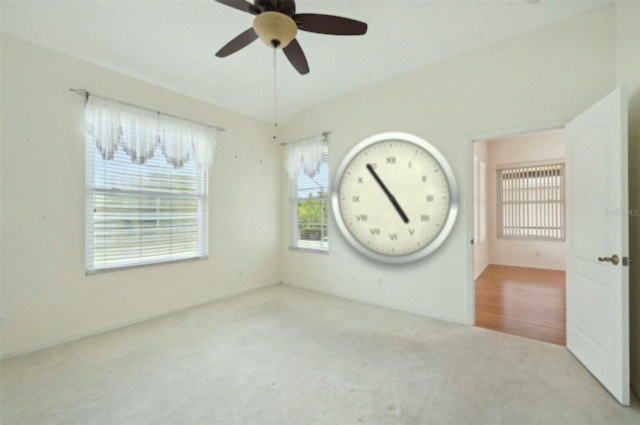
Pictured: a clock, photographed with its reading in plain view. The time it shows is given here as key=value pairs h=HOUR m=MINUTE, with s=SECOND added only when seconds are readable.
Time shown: h=4 m=54
